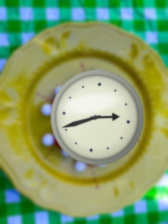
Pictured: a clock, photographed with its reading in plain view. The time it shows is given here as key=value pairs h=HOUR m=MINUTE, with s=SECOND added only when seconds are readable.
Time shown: h=2 m=41
